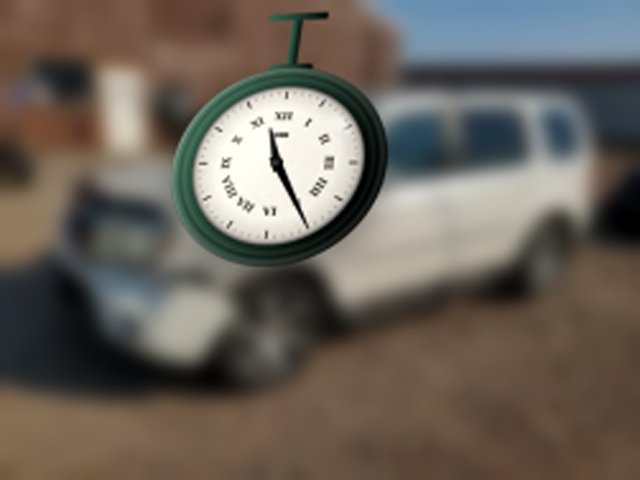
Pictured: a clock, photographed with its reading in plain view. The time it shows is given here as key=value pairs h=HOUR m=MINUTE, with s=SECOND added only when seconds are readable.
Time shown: h=11 m=25
